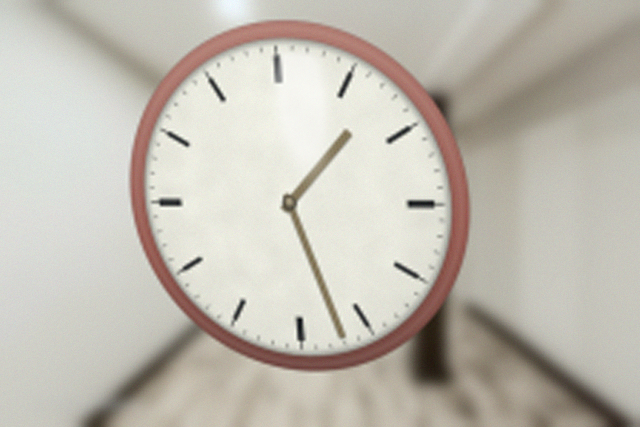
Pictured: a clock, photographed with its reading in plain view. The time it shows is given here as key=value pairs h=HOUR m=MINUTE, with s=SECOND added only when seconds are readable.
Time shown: h=1 m=27
